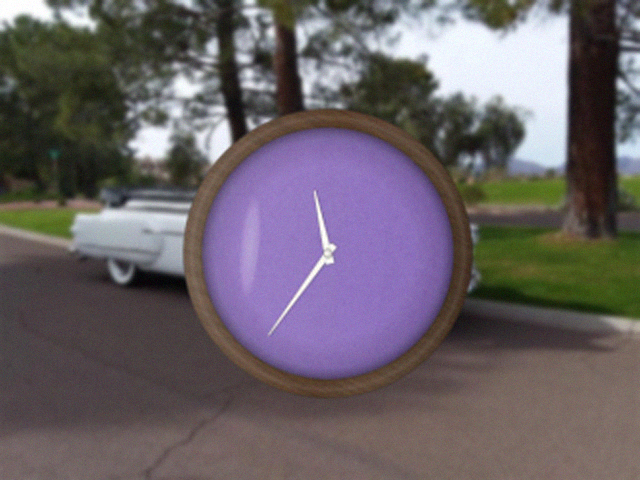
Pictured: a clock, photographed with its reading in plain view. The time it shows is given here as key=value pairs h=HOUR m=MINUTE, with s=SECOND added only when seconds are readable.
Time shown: h=11 m=36
